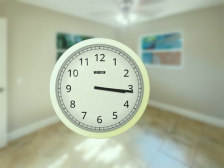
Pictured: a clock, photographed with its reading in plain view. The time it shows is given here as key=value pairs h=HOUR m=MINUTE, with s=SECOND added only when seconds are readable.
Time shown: h=3 m=16
